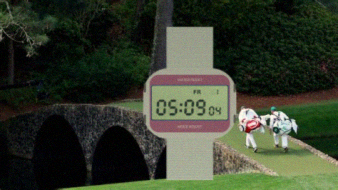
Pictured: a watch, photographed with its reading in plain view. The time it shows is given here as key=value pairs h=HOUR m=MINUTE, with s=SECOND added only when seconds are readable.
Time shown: h=5 m=9 s=4
